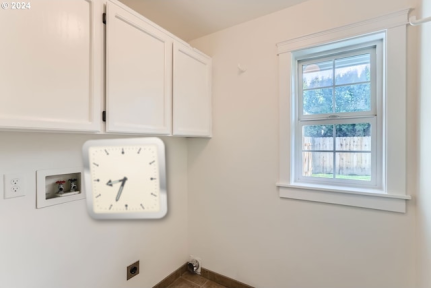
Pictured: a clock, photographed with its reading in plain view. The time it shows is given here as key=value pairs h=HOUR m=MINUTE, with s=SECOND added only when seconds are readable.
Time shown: h=8 m=34
